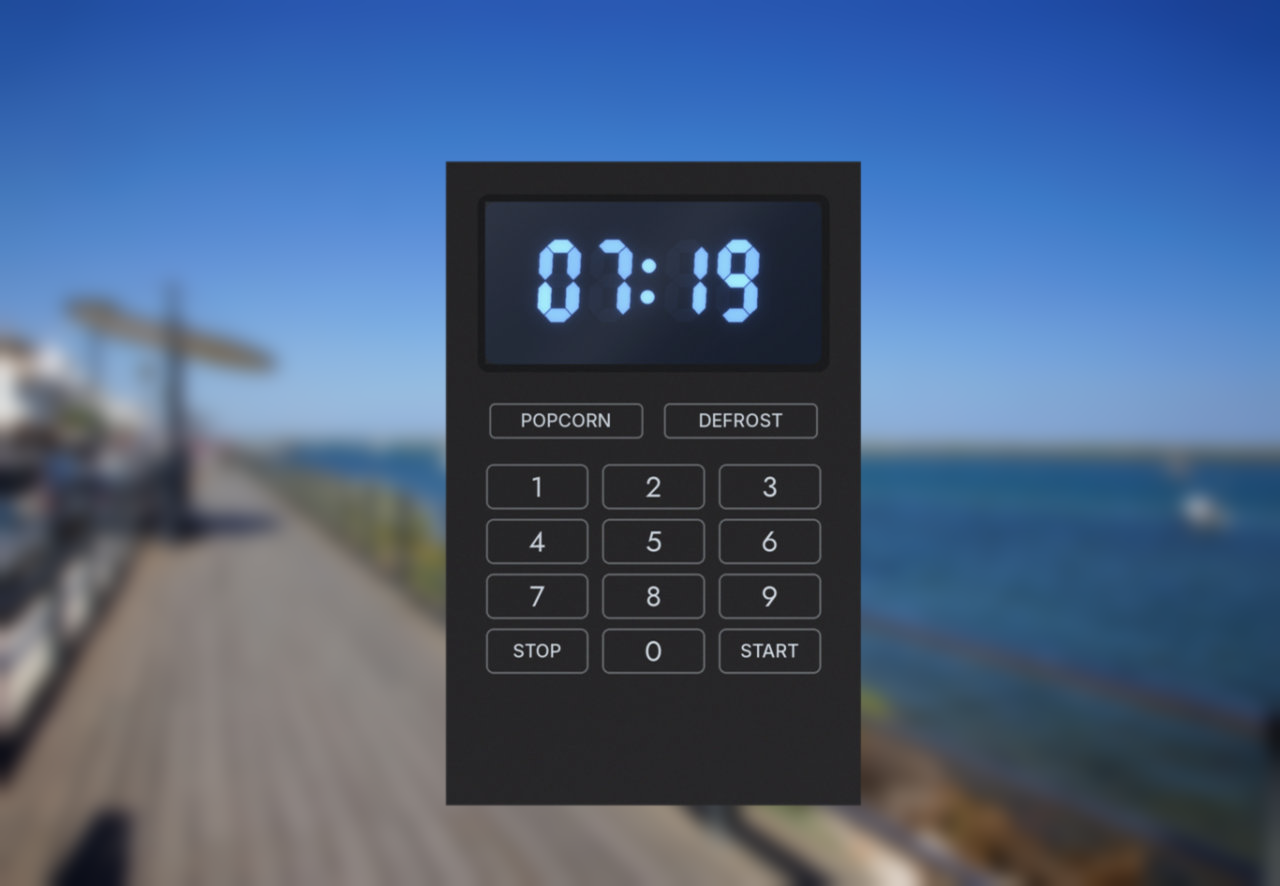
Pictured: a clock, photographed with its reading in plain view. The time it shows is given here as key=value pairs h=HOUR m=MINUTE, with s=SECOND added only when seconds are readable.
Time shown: h=7 m=19
